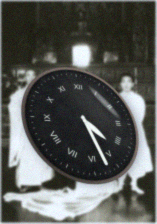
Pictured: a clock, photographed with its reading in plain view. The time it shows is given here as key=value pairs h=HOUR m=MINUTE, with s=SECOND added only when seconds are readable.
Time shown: h=4 m=27
